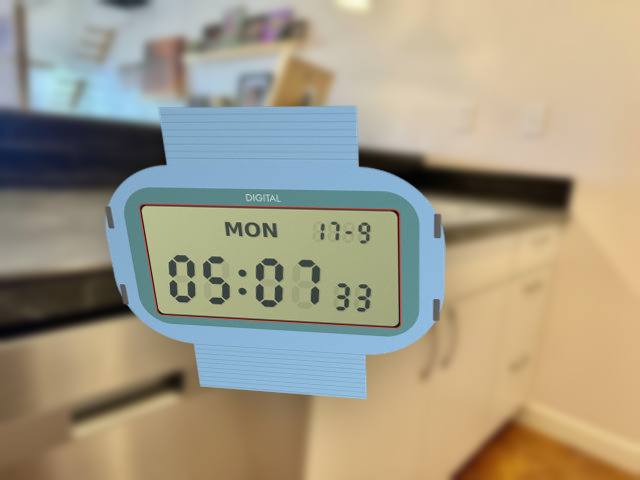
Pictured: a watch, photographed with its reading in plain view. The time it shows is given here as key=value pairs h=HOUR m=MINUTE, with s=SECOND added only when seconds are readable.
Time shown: h=5 m=7 s=33
